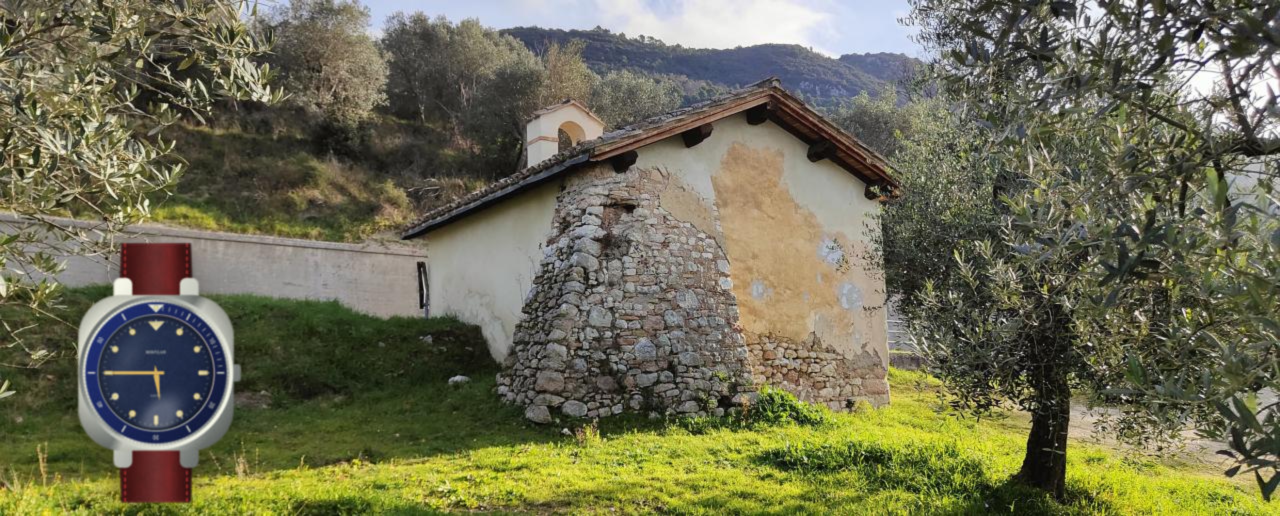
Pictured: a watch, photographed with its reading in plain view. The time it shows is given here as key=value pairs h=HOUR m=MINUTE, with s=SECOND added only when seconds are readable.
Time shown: h=5 m=45
